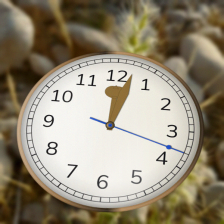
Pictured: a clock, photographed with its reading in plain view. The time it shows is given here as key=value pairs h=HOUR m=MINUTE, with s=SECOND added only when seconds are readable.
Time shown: h=12 m=2 s=18
